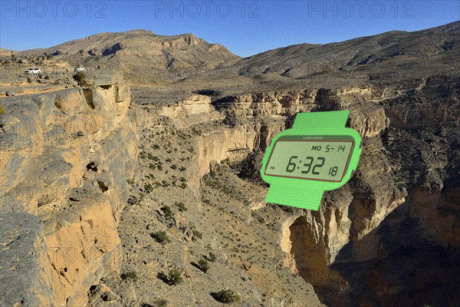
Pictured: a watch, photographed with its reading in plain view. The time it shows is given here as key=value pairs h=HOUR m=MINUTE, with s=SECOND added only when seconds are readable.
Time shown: h=6 m=32 s=18
